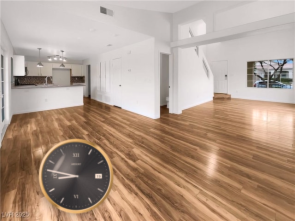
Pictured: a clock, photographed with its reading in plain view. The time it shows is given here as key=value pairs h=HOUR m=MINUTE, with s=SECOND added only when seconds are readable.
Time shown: h=8 m=47
